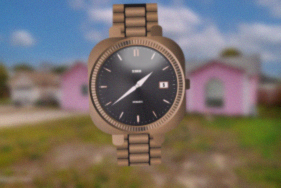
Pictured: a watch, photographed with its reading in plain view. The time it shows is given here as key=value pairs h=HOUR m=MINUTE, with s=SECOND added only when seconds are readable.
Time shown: h=1 m=39
